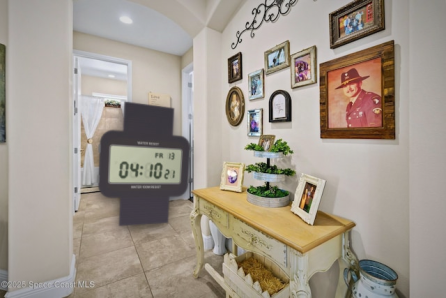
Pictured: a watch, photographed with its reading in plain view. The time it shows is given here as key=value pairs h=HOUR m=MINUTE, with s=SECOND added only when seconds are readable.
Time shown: h=4 m=10 s=21
